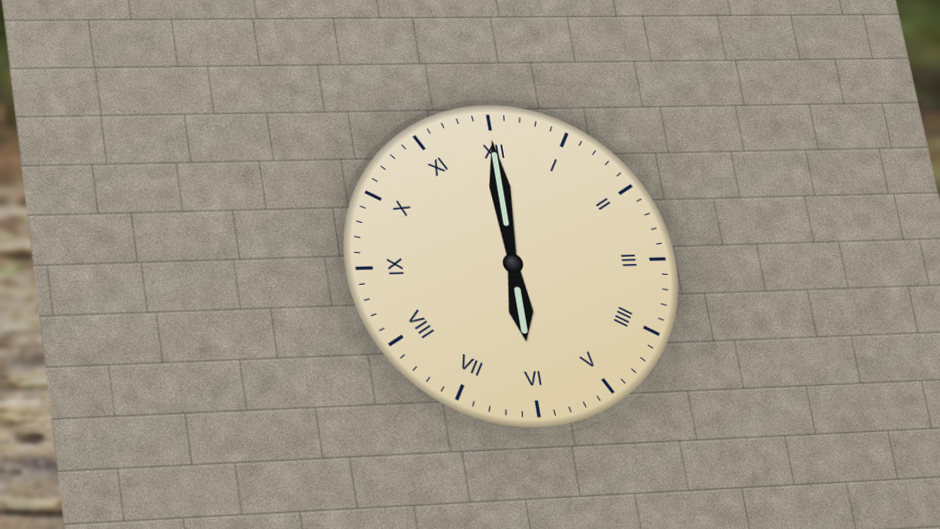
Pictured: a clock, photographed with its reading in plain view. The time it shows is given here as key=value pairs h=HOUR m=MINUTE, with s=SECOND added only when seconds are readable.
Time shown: h=6 m=0
